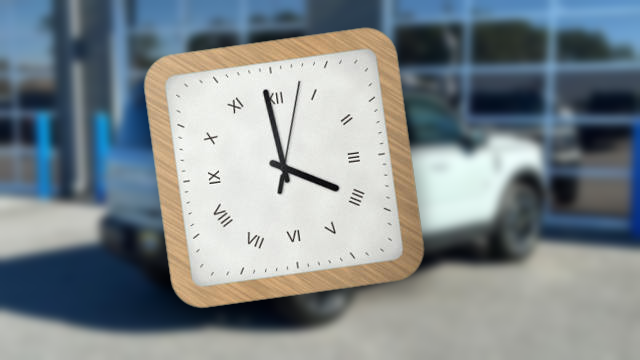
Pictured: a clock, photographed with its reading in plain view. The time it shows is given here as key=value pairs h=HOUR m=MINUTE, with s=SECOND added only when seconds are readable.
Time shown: h=3 m=59 s=3
